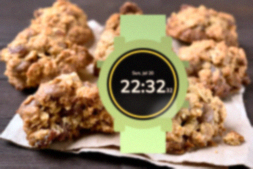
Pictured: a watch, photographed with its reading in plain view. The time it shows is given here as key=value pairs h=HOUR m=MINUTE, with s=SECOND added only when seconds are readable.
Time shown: h=22 m=32
